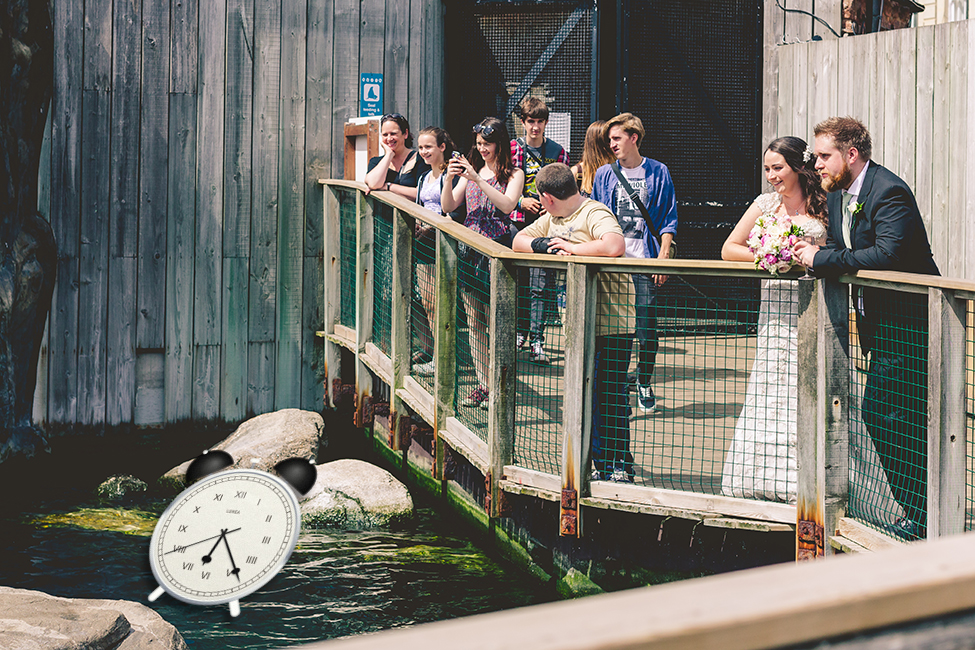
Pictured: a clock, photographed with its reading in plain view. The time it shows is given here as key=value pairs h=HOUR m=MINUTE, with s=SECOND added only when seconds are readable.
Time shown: h=6 m=23 s=40
